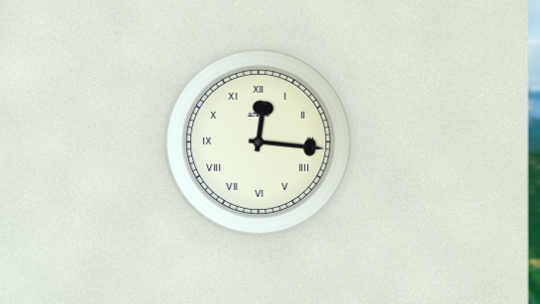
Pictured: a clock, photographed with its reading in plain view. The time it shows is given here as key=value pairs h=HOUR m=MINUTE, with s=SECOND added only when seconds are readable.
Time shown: h=12 m=16
